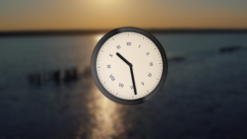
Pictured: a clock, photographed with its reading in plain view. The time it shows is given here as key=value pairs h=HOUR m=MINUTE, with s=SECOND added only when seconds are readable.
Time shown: h=10 m=29
